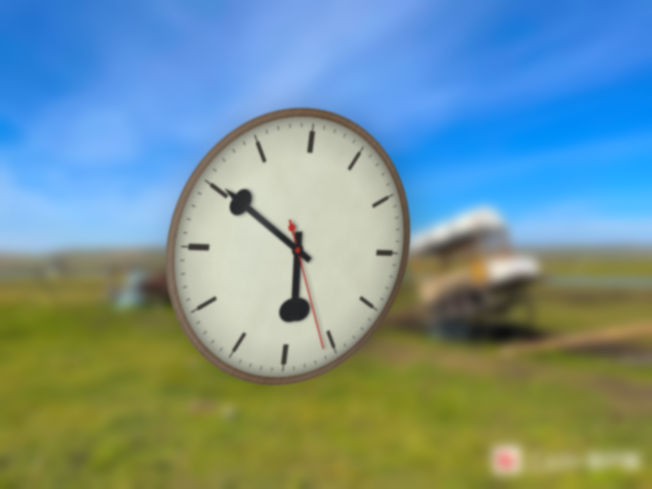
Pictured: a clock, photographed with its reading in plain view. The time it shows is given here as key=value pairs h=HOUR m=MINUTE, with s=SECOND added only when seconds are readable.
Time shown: h=5 m=50 s=26
